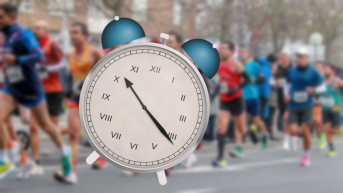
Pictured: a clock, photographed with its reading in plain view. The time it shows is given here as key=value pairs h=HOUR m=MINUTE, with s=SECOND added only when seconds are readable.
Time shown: h=10 m=21
